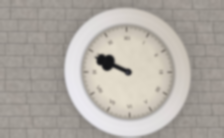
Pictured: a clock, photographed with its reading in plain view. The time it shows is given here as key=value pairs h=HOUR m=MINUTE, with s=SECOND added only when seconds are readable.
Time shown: h=9 m=49
